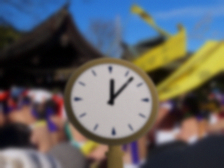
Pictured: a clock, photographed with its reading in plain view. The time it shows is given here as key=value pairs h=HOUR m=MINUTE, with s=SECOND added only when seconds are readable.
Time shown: h=12 m=7
